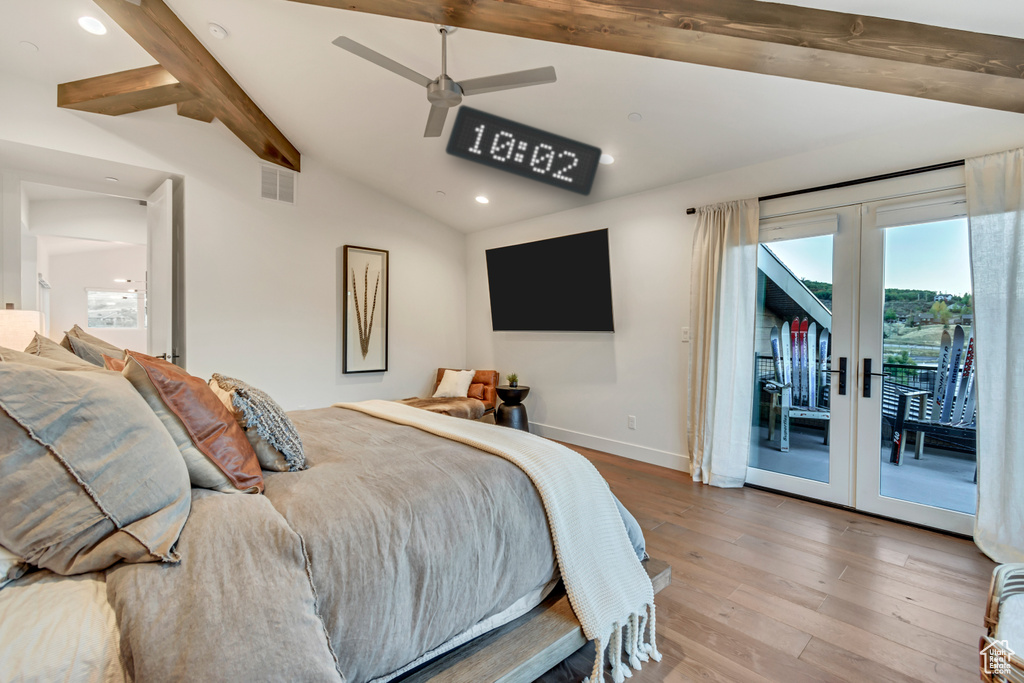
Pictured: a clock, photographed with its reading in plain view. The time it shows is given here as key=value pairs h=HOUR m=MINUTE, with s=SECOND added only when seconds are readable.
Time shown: h=10 m=2
